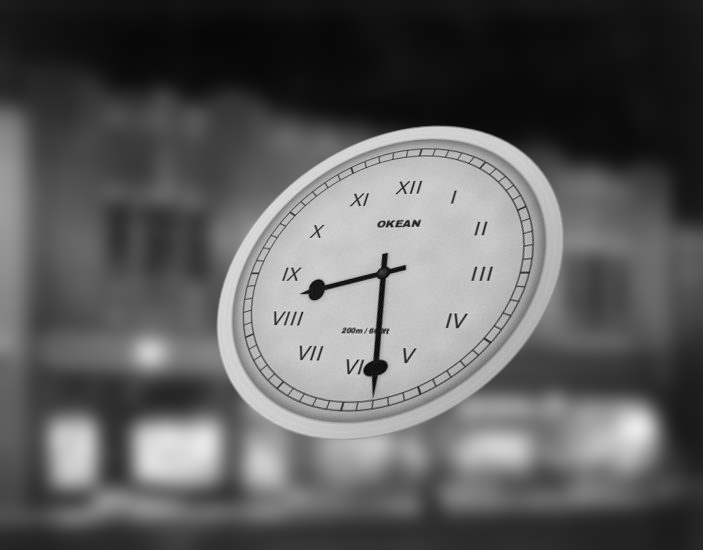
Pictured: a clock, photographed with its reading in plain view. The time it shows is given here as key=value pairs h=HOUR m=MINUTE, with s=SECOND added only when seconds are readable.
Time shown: h=8 m=28
